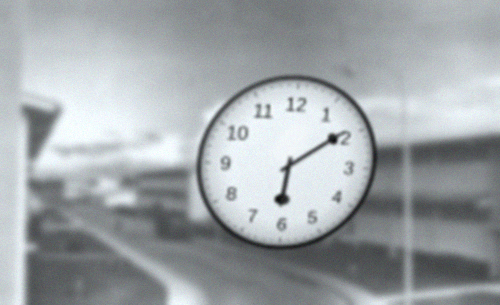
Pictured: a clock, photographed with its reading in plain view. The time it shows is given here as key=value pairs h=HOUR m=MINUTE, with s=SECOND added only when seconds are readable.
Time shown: h=6 m=9
